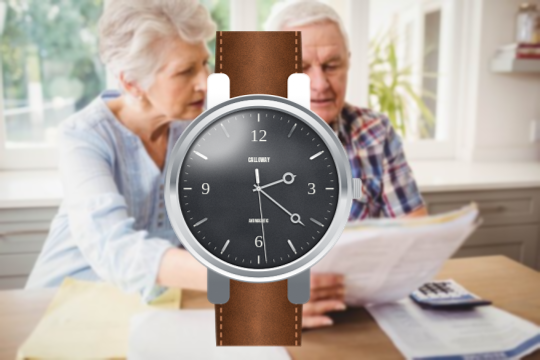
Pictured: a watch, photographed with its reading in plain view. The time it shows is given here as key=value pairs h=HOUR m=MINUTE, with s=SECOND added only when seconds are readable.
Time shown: h=2 m=21 s=29
